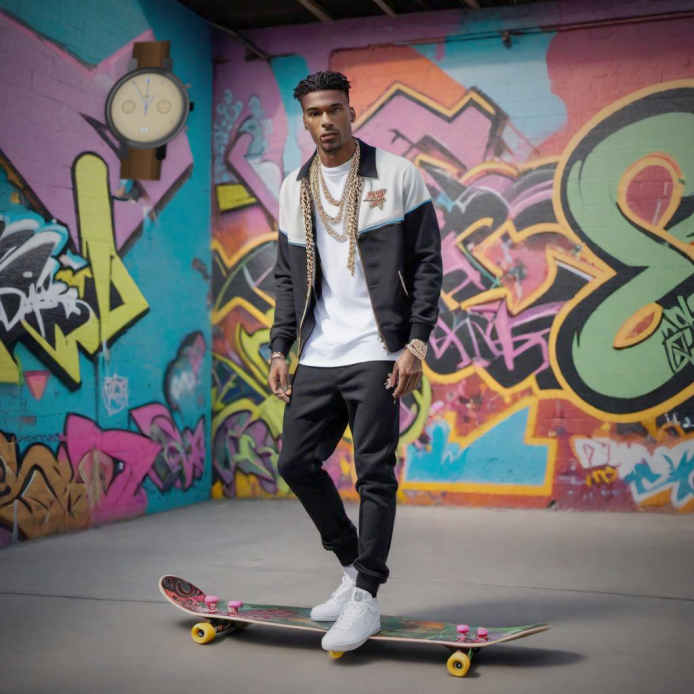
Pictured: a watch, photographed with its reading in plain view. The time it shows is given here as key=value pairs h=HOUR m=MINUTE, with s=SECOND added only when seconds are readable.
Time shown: h=12 m=55
